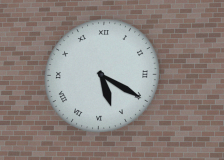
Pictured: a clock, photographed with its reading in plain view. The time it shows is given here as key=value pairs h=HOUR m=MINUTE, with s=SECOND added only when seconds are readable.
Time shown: h=5 m=20
